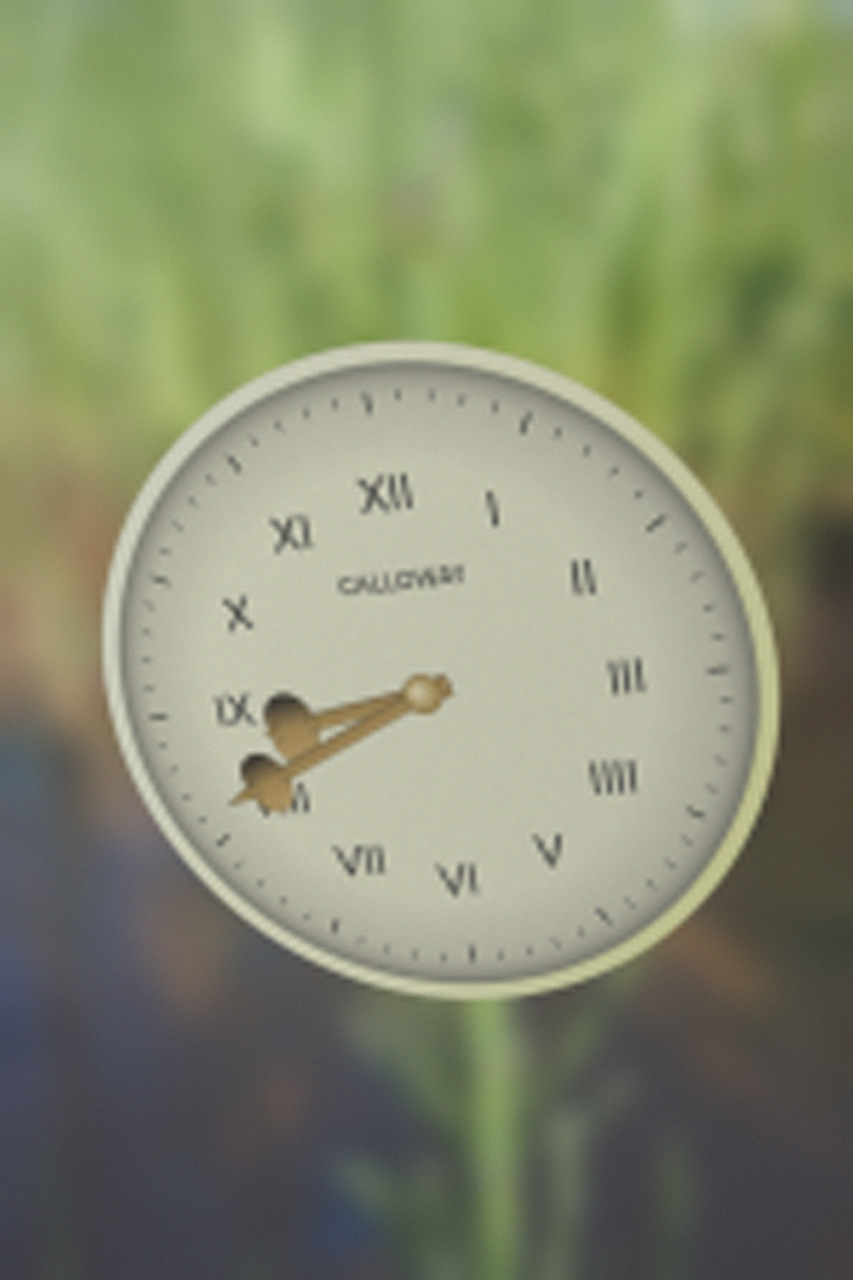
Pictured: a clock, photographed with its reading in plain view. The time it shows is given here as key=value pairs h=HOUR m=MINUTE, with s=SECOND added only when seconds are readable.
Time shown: h=8 m=41
